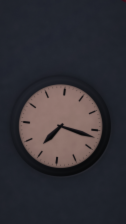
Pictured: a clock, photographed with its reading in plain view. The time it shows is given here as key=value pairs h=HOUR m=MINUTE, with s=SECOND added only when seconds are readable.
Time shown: h=7 m=17
